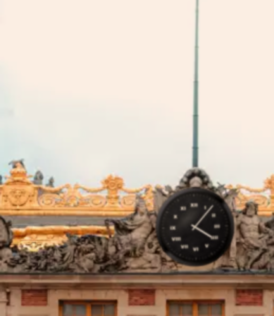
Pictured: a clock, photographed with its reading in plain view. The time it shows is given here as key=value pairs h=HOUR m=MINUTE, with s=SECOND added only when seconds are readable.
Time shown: h=4 m=7
